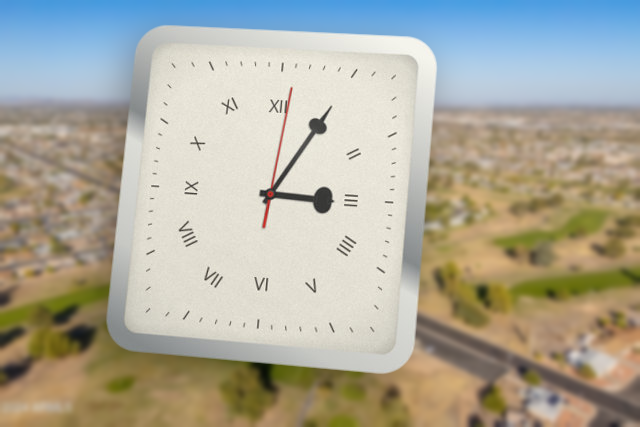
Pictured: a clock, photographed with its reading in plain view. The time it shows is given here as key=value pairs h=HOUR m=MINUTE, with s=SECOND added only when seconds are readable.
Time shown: h=3 m=5 s=1
